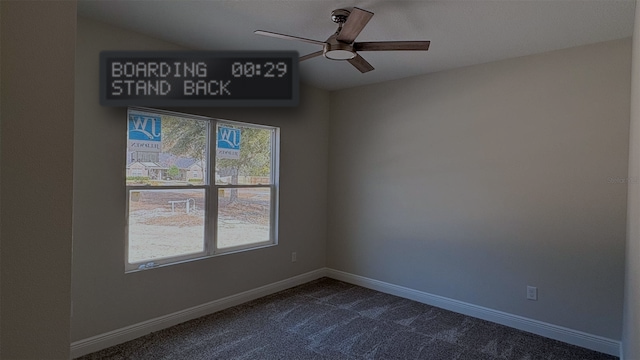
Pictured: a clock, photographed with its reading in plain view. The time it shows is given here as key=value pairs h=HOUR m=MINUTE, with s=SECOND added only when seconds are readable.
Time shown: h=0 m=29
